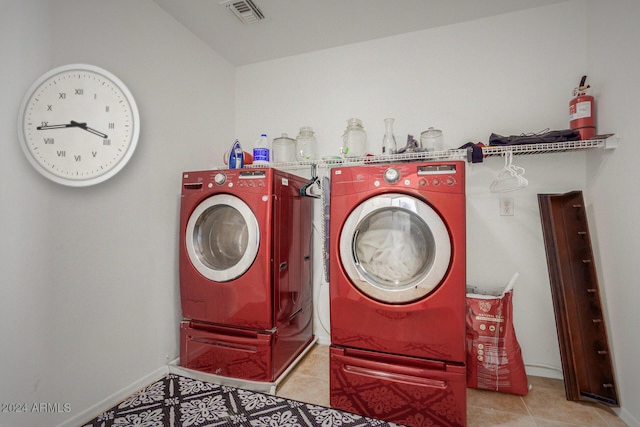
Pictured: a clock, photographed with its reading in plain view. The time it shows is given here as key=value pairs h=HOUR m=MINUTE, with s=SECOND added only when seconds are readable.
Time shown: h=3 m=44
